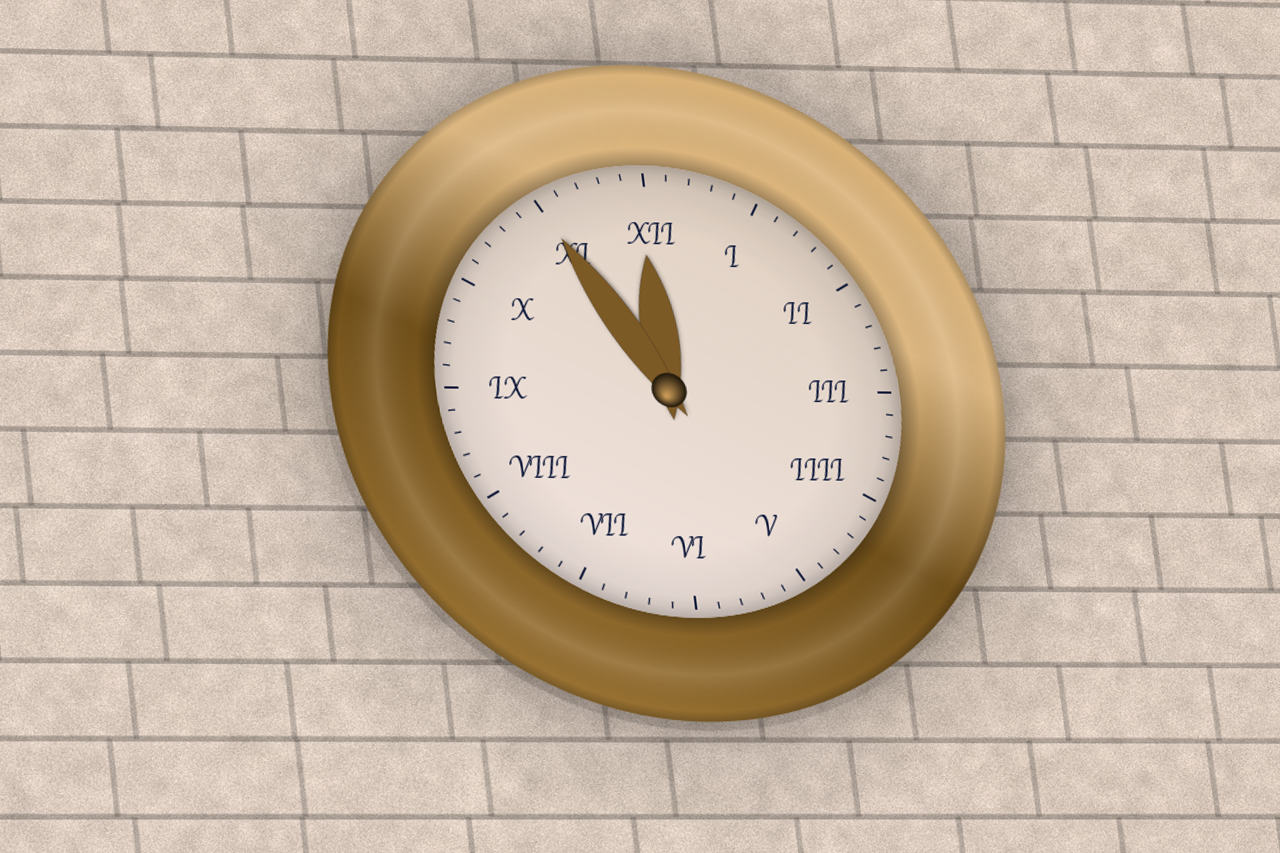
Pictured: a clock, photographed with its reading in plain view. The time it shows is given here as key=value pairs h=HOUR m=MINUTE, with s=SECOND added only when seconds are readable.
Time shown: h=11 m=55
